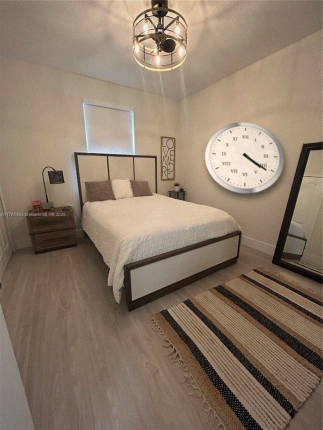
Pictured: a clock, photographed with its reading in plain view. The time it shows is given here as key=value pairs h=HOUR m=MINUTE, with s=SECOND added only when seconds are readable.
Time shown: h=4 m=21
